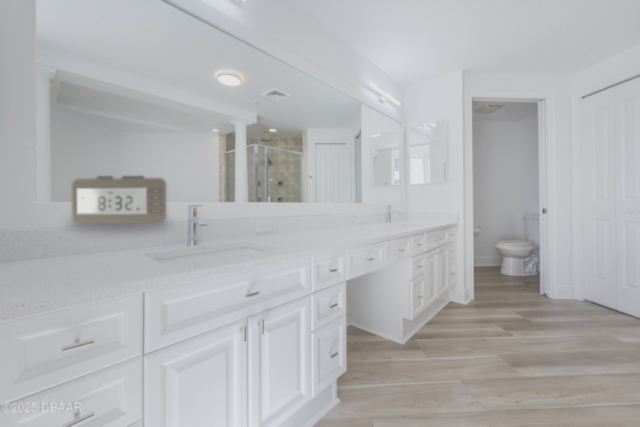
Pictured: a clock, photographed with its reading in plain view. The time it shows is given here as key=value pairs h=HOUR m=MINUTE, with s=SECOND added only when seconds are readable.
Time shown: h=8 m=32
